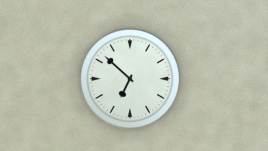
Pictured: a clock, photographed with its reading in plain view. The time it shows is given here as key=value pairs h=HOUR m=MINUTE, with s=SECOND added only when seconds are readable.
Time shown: h=6 m=52
